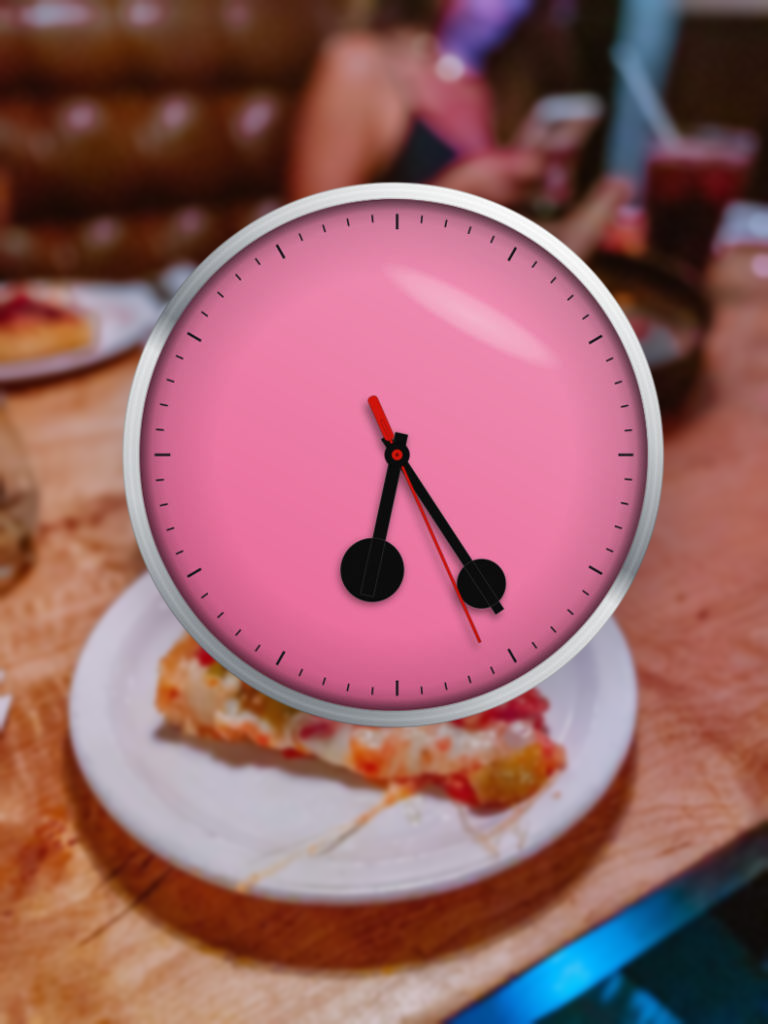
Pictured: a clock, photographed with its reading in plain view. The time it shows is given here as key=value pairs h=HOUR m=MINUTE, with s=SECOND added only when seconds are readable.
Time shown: h=6 m=24 s=26
